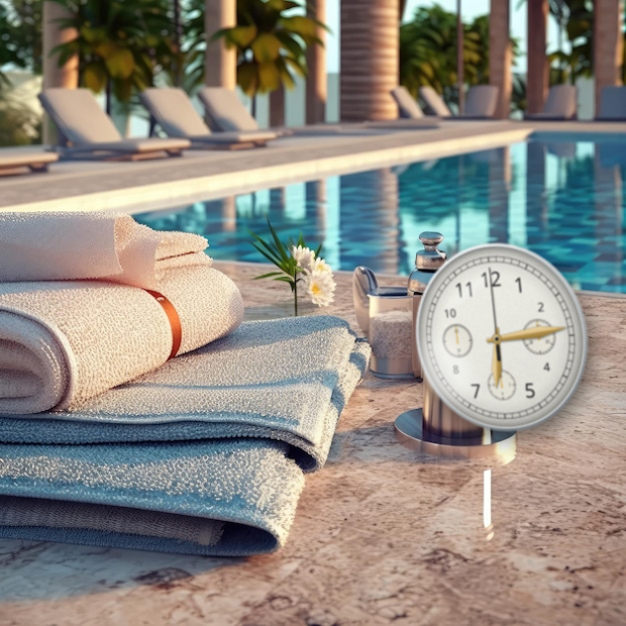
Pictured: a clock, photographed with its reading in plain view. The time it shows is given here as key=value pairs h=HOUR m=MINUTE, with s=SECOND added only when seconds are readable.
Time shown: h=6 m=14
